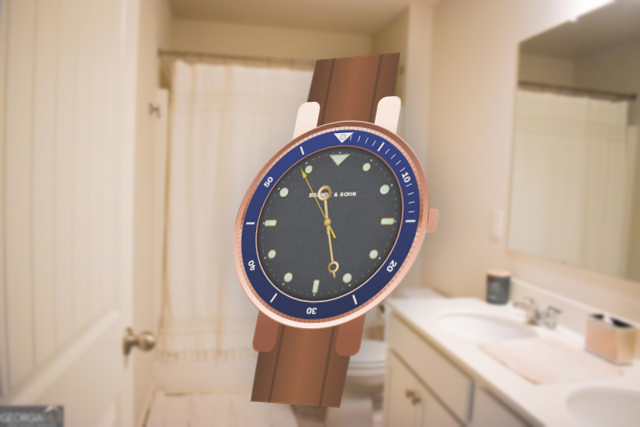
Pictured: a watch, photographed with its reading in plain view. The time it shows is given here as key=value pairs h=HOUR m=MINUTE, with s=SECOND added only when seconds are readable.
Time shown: h=11 m=26 s=54
